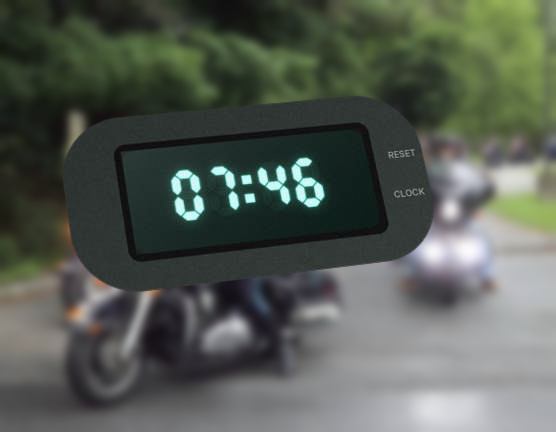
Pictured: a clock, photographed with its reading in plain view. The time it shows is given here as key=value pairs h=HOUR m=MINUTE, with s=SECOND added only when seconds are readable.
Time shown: h=7 m=46
